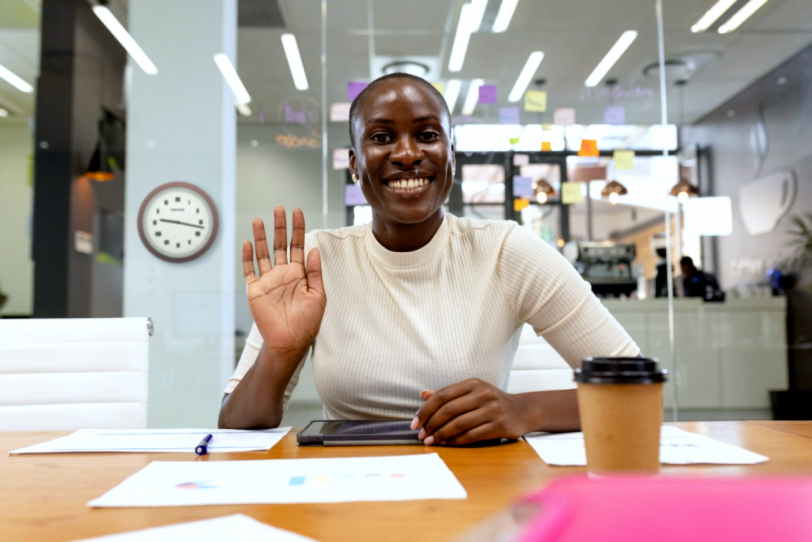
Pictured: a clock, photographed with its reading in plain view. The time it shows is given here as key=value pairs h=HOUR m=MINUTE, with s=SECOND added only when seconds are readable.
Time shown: h=9 m=17
